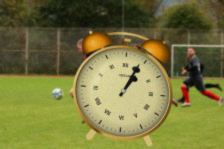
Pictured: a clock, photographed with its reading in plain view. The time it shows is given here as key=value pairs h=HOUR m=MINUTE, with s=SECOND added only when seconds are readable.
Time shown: h=1 m=4
